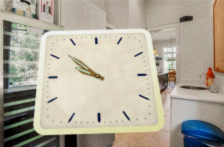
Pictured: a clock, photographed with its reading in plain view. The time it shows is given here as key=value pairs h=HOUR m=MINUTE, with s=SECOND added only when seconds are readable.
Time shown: h=9 m=52
